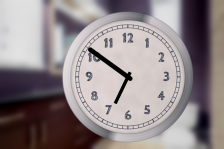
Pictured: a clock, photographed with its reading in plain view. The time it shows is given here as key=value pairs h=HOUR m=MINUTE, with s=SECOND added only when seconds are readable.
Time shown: h=6 m=51
